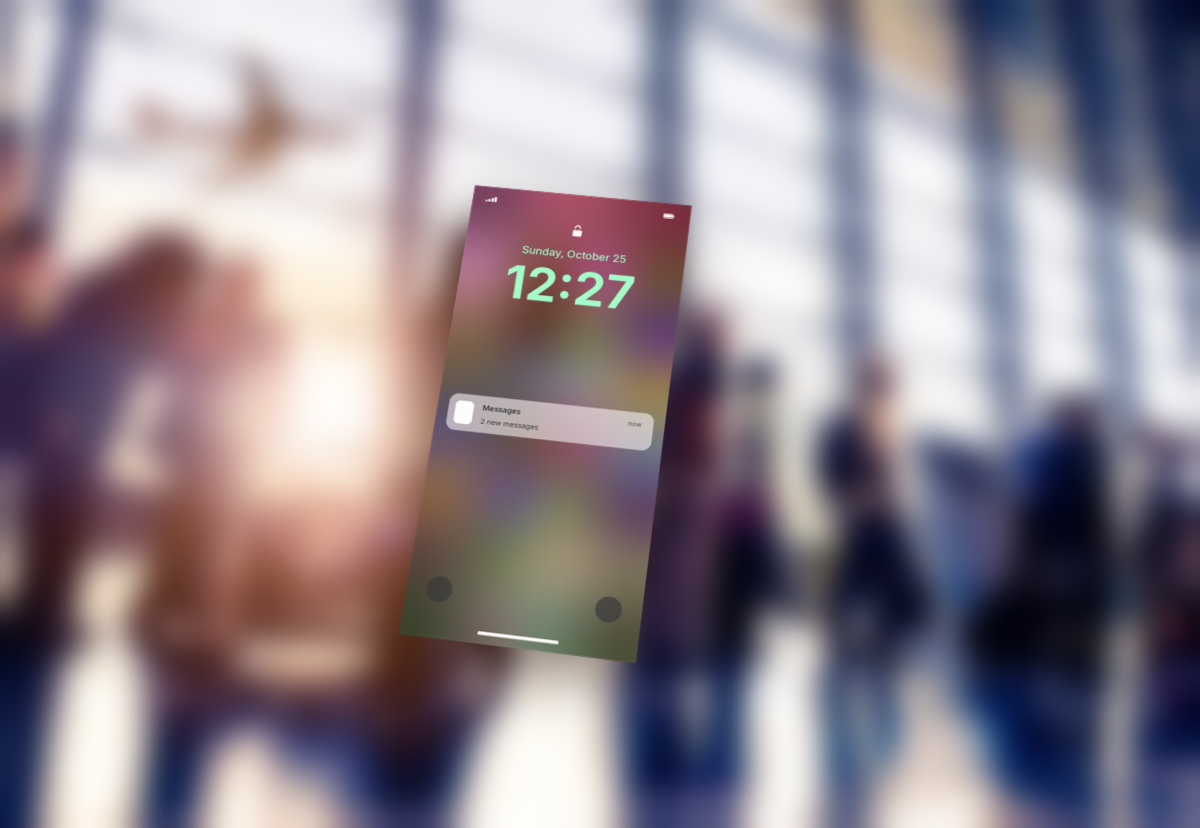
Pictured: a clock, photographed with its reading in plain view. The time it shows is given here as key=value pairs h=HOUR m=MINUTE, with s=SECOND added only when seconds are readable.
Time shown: h=12 m=27
